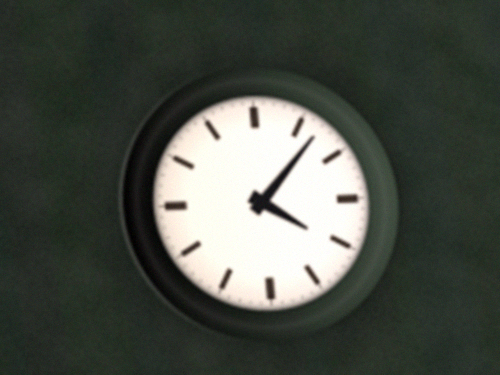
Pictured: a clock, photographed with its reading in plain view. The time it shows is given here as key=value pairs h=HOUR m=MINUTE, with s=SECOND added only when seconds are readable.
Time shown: h=4 m=7
